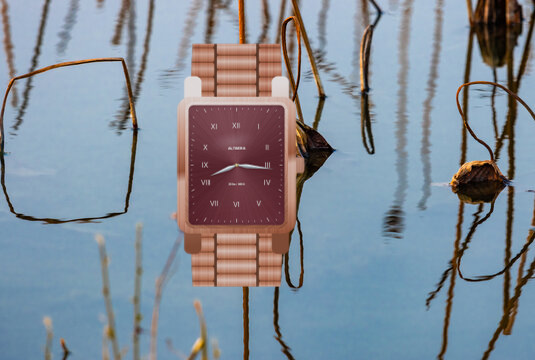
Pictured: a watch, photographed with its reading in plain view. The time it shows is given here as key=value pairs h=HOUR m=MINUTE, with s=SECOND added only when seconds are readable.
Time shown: h=8 m=16
